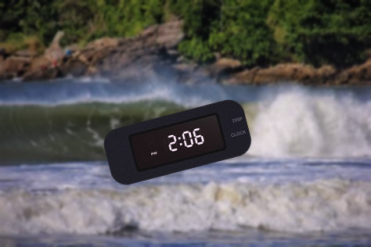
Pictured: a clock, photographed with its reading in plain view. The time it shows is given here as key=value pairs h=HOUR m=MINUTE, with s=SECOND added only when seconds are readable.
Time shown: h=2 m=6
